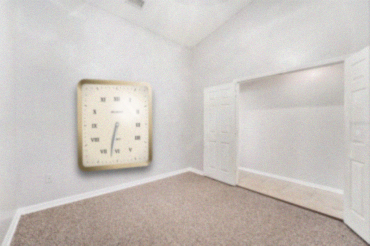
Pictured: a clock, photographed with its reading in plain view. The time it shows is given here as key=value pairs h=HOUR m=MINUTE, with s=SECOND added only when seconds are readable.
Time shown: h=6 m=32
